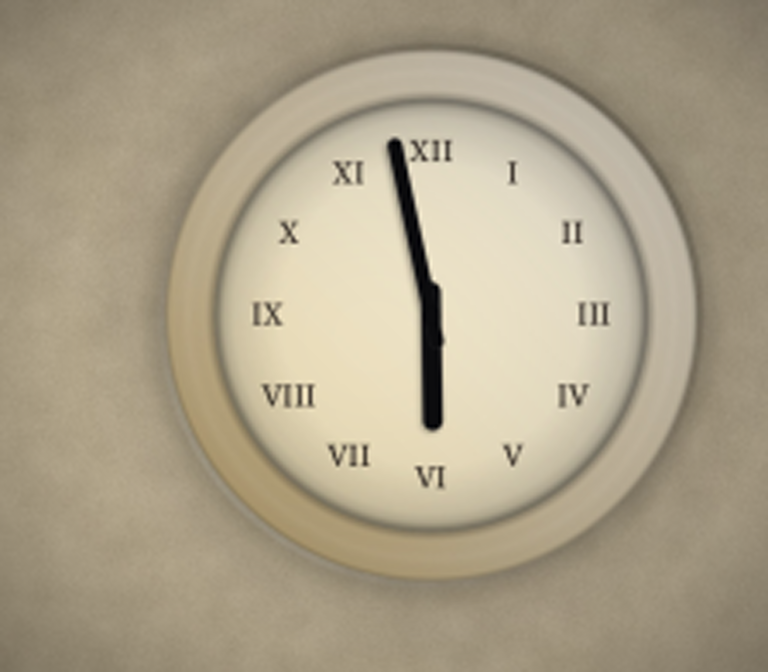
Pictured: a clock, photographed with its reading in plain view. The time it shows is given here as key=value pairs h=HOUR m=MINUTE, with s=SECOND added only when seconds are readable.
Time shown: h=5 m=58
